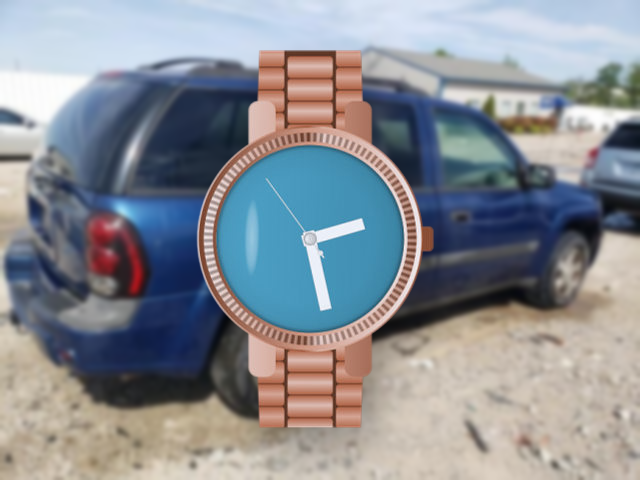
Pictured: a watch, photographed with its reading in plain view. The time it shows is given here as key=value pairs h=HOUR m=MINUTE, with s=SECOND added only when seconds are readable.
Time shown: h=2 m=27 s=54
